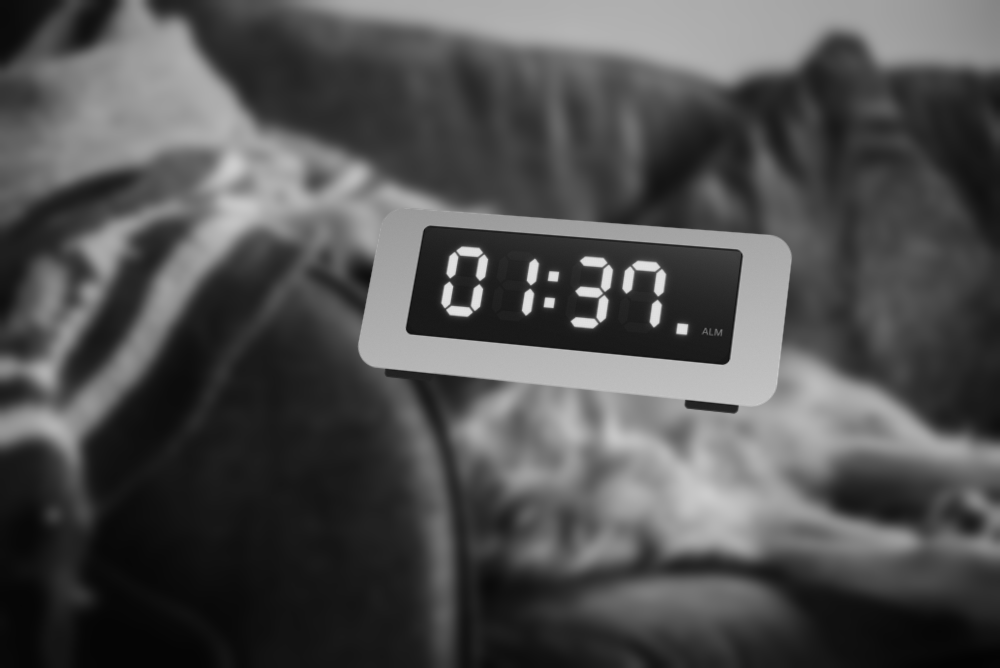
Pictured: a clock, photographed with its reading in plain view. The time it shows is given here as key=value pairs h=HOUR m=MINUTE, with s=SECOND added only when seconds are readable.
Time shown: h=1 m=37
